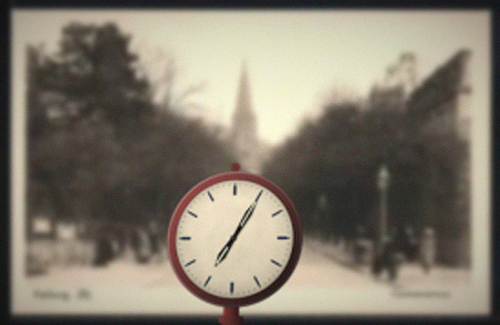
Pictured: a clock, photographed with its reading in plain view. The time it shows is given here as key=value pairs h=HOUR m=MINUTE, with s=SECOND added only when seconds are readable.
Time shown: h=7 m=5
